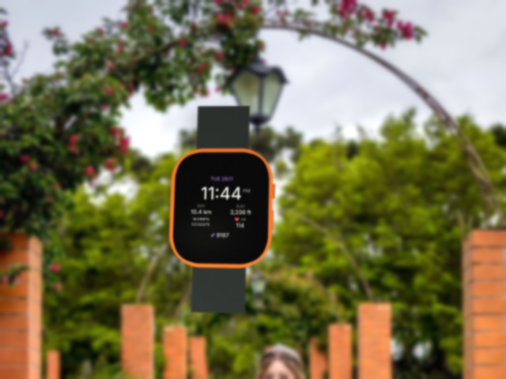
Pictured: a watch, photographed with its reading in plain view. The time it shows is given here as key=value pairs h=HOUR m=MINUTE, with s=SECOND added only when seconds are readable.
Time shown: h=11 m=44
